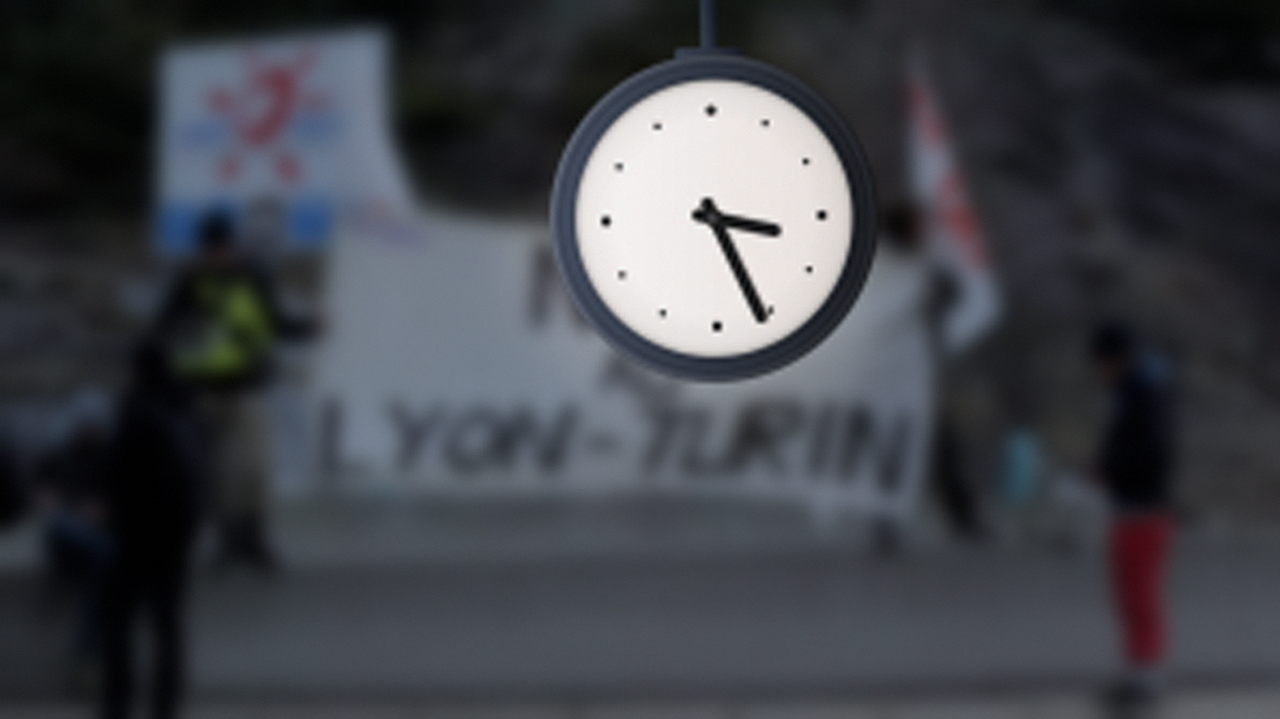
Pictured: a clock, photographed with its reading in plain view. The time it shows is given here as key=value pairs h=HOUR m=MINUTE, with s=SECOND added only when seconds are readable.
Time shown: h=3 m=26
